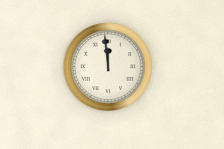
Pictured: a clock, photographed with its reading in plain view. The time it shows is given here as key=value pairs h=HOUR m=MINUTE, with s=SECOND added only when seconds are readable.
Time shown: h=11 m=59
